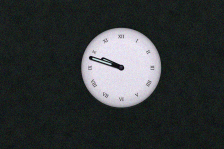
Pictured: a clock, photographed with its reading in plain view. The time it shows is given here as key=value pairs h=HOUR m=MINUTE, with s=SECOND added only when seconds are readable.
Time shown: h=9 m=48
